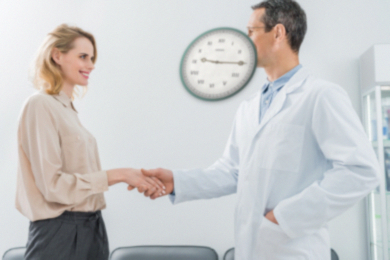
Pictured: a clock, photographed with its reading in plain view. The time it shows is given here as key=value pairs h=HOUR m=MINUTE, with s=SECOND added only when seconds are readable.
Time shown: h=9 m=15
